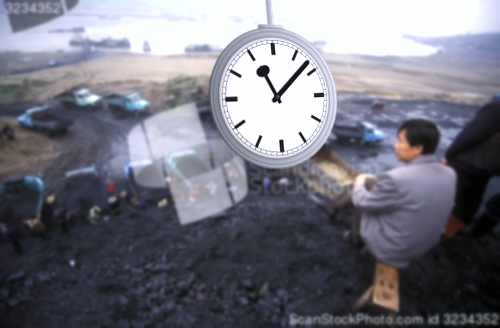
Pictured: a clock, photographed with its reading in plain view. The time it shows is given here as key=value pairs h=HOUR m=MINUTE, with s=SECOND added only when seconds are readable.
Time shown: h=11 m=8
